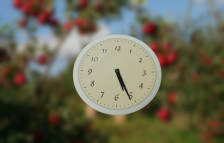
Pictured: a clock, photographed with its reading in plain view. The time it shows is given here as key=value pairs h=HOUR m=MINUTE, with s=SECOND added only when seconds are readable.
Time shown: h=5 m=26
